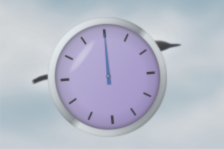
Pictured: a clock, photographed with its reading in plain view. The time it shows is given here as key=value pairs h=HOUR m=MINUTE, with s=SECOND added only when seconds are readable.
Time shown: h=12 m=0
